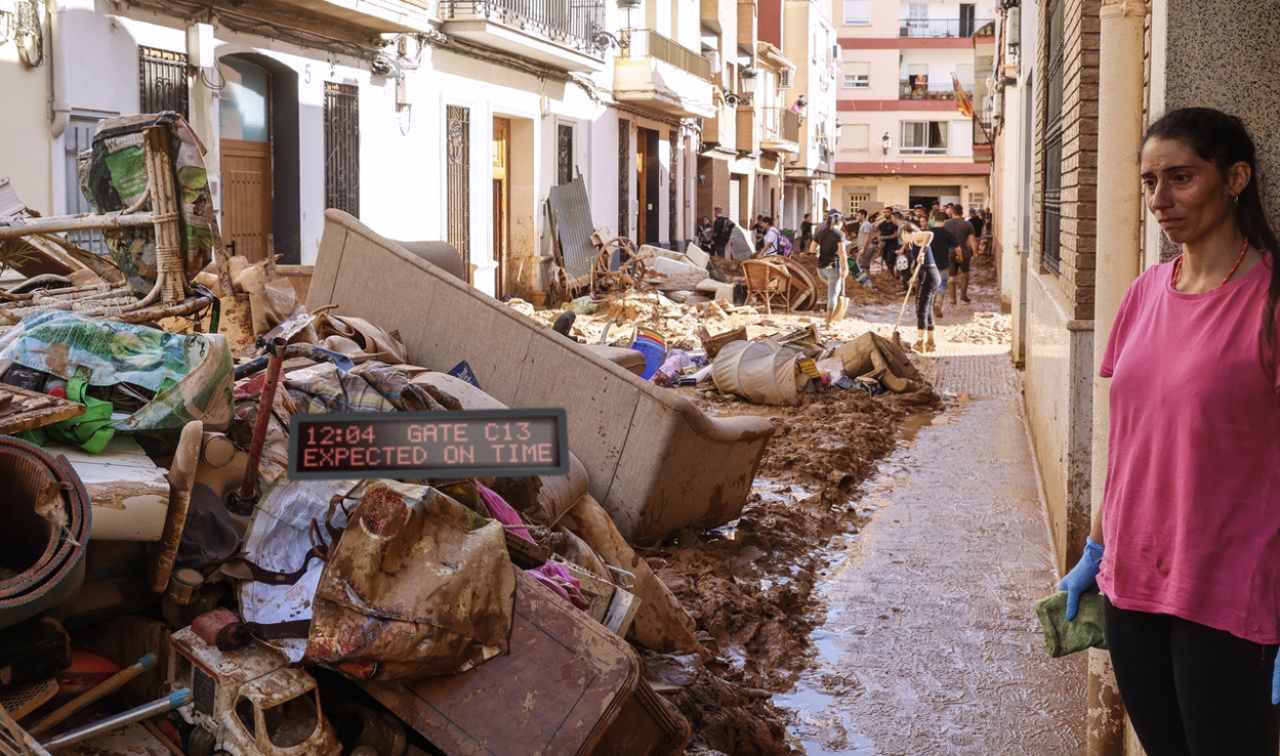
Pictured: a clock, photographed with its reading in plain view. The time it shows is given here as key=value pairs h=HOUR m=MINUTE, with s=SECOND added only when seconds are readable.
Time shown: h=12 m=4
